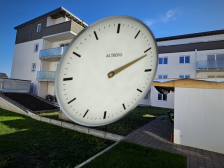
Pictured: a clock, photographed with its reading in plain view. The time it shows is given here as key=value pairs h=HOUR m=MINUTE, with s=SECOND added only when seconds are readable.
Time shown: h=2 m=11
